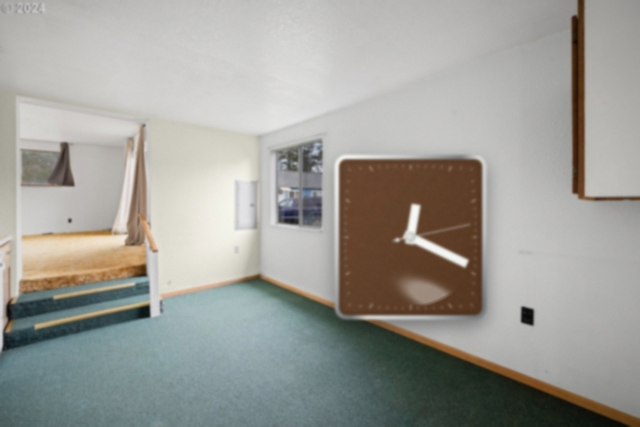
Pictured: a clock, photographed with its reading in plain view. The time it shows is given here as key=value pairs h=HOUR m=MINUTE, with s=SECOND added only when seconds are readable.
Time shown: h=12 m=19 s=13
